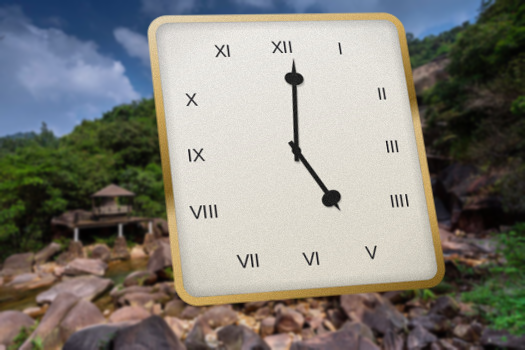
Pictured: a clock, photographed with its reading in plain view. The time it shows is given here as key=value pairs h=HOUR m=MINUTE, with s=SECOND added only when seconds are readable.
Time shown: h=5 m=1
